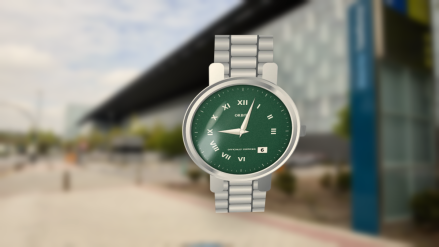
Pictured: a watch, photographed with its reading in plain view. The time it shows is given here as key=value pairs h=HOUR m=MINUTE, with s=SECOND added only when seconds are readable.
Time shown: h=9 m=3
